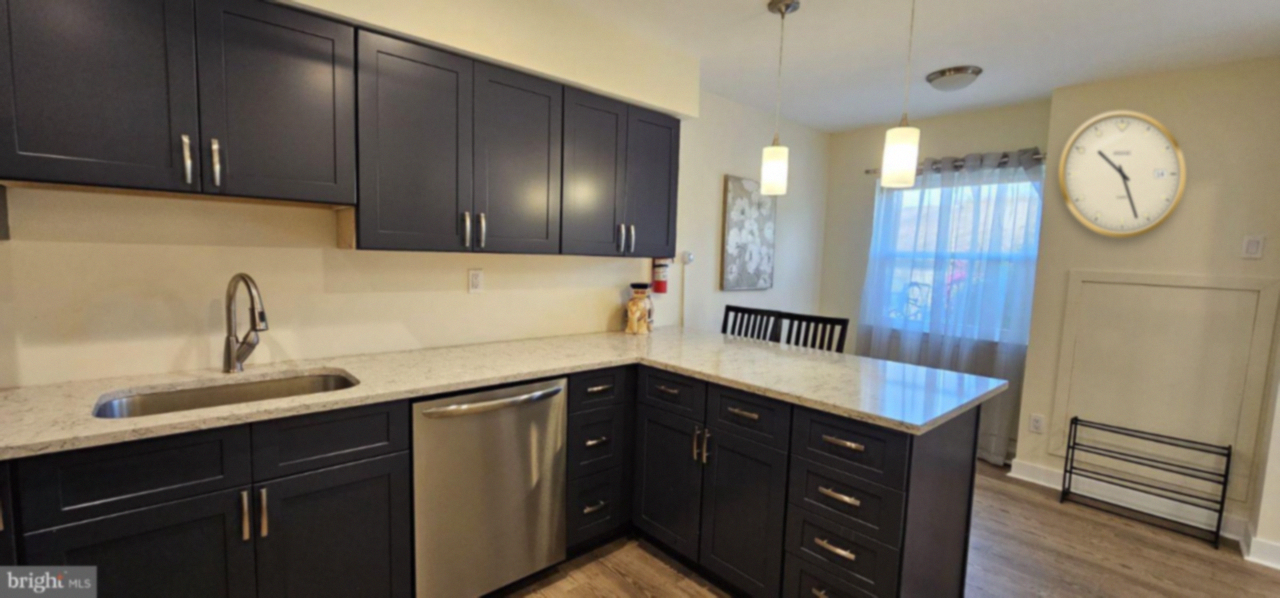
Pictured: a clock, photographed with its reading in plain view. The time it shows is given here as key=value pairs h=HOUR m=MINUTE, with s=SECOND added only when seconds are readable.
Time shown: h=10 m=27
